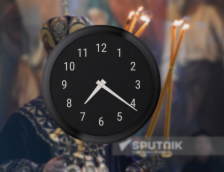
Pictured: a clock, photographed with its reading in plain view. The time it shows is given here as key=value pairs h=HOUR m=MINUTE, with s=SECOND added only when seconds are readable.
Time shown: h=7 m=21
